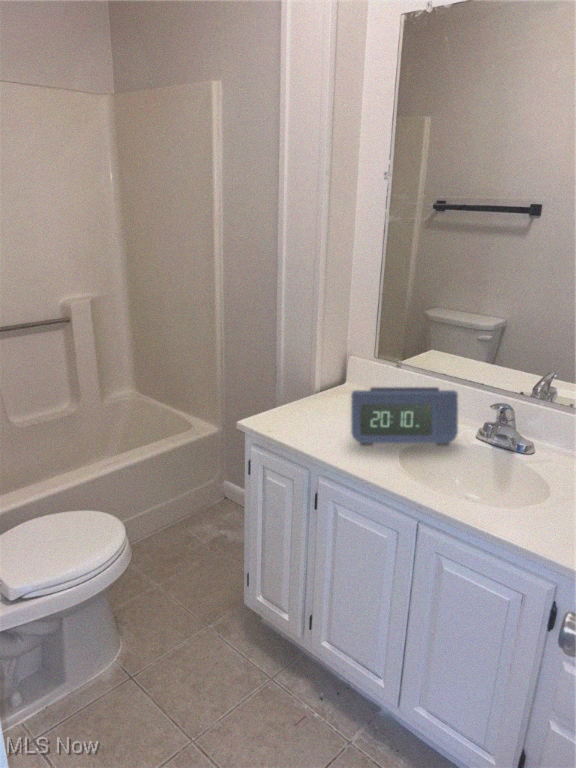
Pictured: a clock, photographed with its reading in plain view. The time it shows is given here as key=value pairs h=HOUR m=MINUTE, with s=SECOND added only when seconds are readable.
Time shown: h=20 m=10
